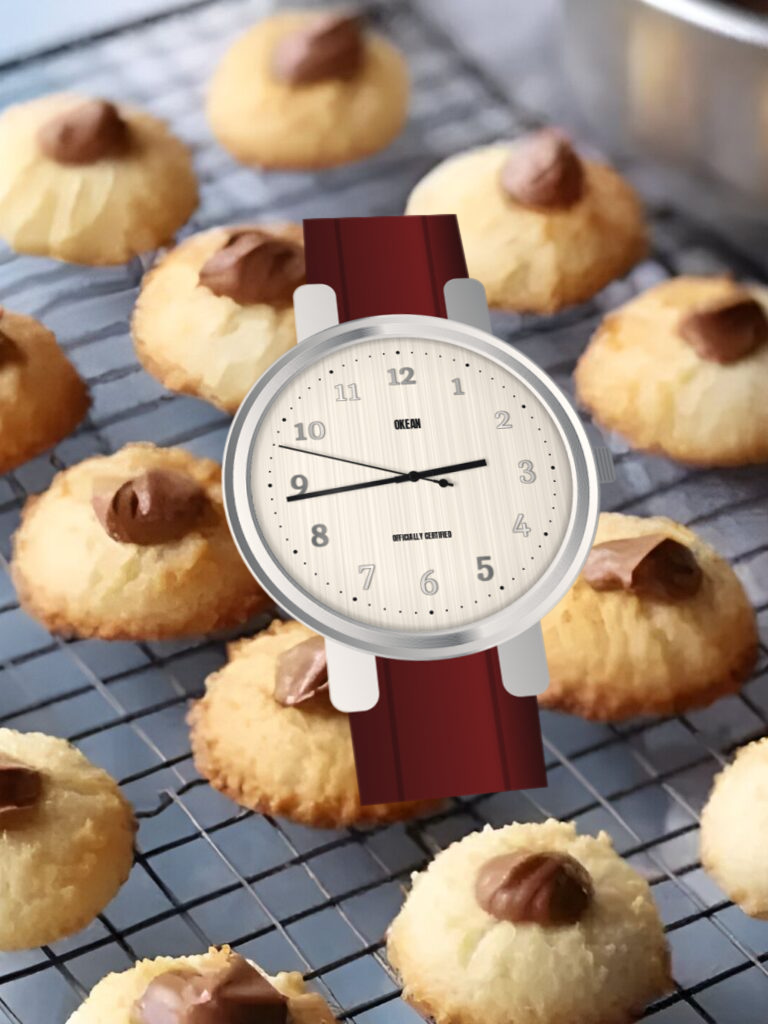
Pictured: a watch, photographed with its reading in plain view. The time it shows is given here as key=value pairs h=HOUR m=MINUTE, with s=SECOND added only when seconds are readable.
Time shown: h=2 m=43 s=48
